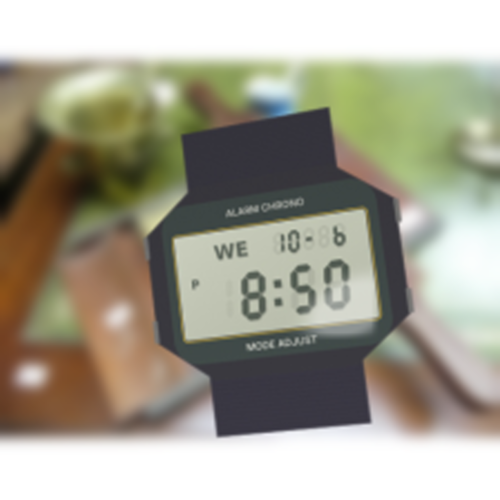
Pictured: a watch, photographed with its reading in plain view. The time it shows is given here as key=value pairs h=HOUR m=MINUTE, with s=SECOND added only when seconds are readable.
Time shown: h=8 m=50
